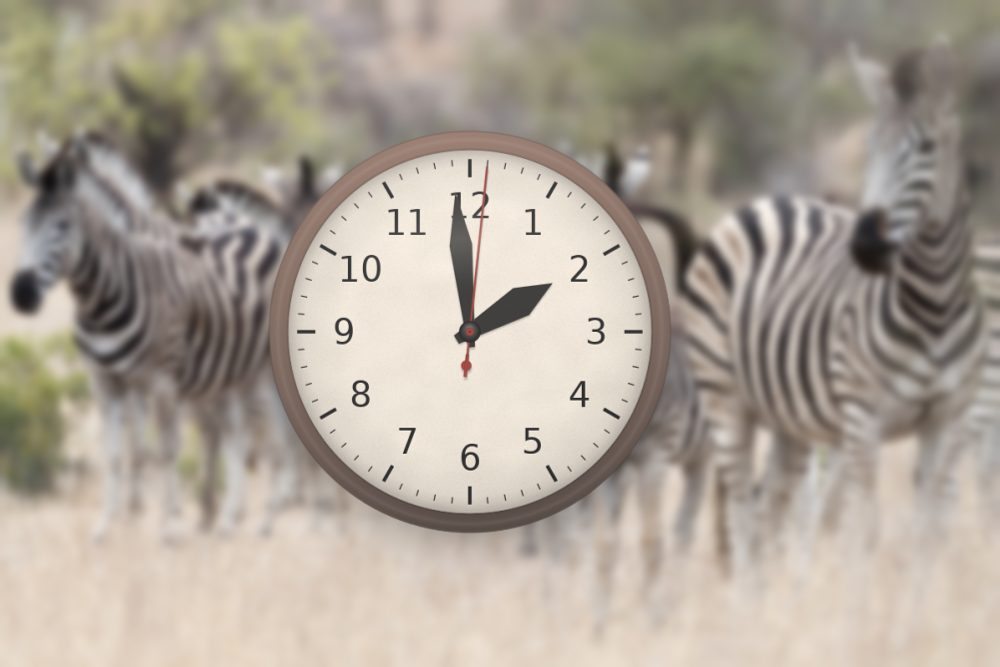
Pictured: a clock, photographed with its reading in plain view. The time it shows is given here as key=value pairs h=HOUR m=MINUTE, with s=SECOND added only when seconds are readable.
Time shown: h=1 m=59 s=1
